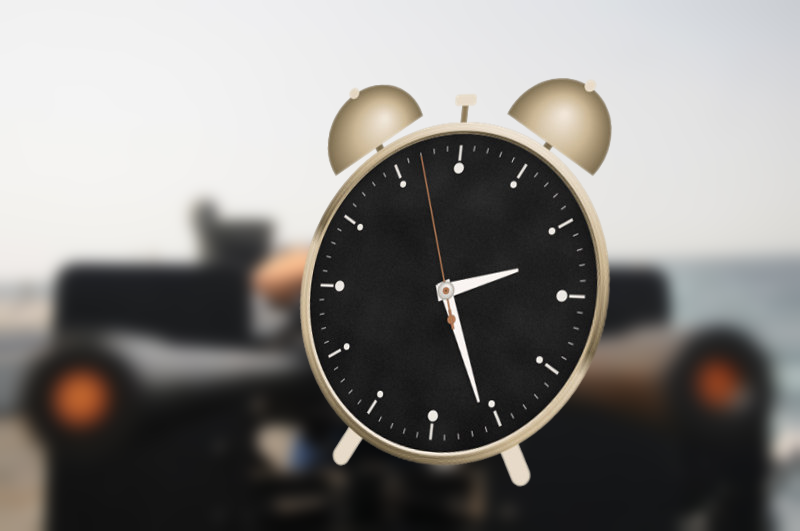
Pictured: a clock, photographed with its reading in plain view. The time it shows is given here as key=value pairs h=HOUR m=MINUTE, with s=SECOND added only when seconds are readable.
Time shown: h=2 m=25 s=57
